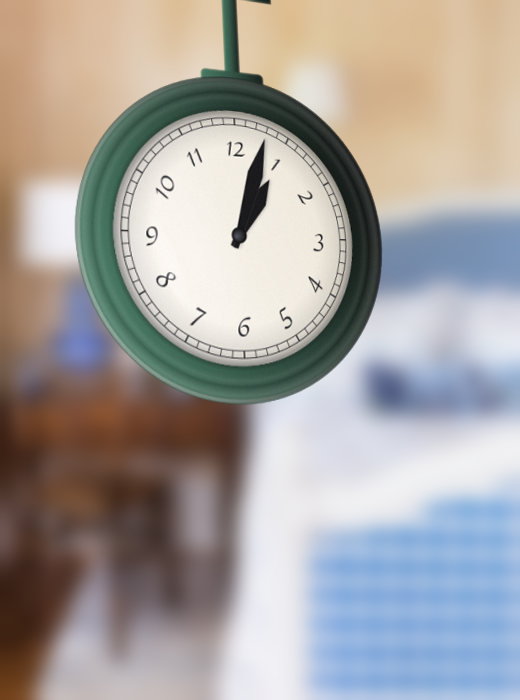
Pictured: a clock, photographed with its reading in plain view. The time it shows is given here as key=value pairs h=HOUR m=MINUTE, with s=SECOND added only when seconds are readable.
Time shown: h=1 m=3
